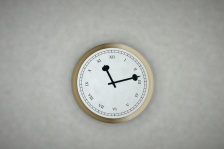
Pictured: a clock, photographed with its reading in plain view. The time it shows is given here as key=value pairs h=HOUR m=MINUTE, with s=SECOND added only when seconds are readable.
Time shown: h=11 m=13
